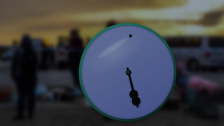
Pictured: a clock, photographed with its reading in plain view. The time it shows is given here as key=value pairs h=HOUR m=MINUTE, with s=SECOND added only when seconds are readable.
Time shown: h=5 m=27
